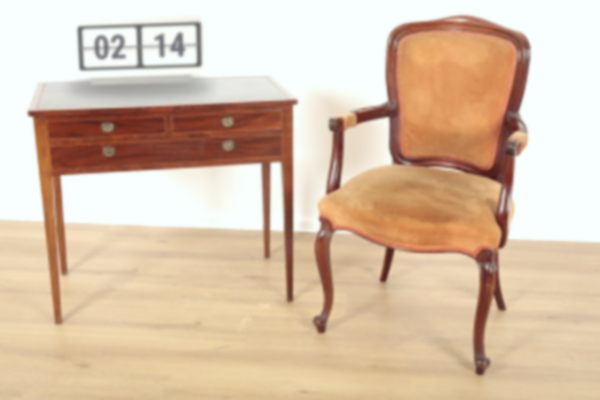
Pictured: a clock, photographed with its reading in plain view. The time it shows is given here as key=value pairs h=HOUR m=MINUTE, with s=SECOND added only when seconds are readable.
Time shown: h=2 m=14
